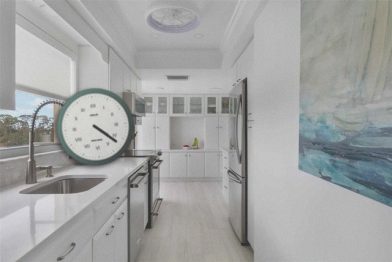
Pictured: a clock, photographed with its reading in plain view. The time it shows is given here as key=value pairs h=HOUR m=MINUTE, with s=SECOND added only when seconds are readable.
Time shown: h=4 m=22
